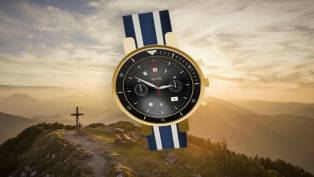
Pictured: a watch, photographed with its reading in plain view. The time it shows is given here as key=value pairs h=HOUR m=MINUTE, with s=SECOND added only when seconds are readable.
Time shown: h=2 m=51
